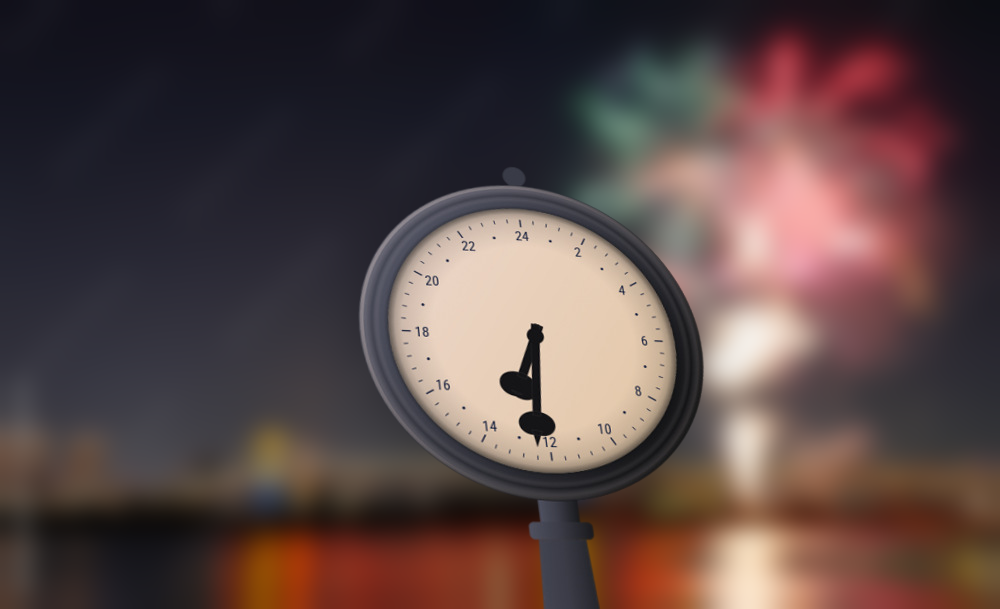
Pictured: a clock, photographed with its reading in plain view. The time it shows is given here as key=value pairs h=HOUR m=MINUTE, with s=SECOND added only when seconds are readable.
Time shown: h=13 m=31
